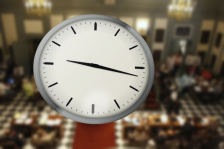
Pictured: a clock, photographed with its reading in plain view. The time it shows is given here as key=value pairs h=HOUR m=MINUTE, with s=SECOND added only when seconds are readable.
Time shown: h=9 m=17
